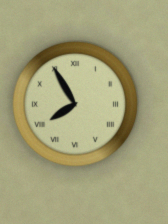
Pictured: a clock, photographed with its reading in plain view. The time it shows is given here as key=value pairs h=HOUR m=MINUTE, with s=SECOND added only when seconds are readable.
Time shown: h=7 m=55
